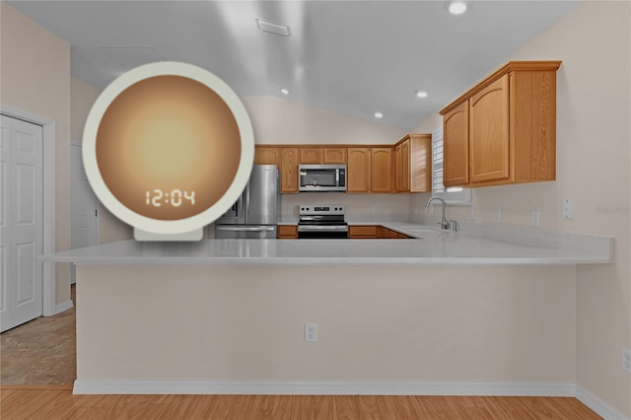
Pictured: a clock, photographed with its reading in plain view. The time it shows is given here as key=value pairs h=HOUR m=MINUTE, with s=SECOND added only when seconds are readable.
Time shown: h=12 m=4
